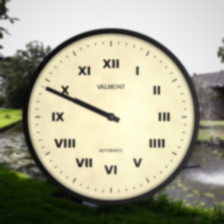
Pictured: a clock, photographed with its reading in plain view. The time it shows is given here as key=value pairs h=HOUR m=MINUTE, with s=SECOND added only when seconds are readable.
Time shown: h=9 m=49
